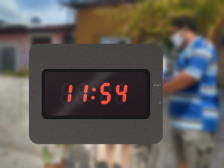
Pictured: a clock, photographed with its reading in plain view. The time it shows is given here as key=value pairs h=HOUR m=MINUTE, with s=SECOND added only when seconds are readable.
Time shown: h=11 m=54
